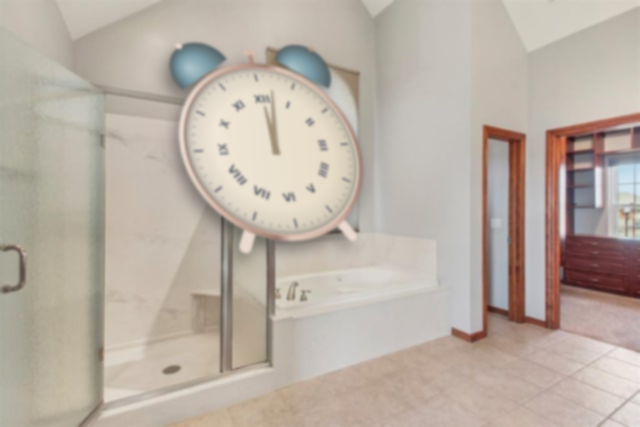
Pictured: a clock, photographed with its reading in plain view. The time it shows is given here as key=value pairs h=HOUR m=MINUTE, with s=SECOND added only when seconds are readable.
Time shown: h=12 m=2
